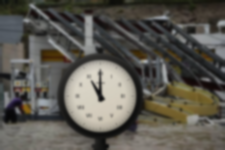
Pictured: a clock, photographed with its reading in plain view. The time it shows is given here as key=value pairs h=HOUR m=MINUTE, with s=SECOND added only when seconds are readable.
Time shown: h=11 m=0
